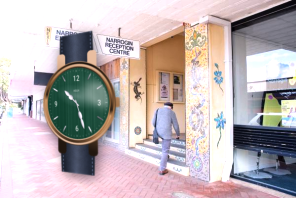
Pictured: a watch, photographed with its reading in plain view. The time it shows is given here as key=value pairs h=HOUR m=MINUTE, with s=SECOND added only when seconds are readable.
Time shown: h=10 m=27
